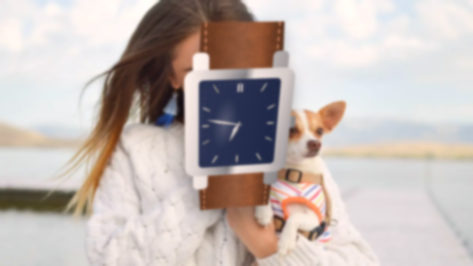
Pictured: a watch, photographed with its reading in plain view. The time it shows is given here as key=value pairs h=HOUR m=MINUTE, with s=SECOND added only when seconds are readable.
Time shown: h=6 m=47
